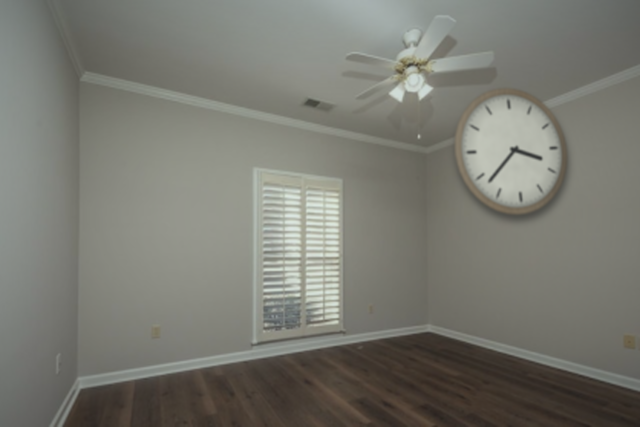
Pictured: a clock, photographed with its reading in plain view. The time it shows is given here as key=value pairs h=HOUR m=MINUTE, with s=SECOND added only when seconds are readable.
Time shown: h=3 m=38
